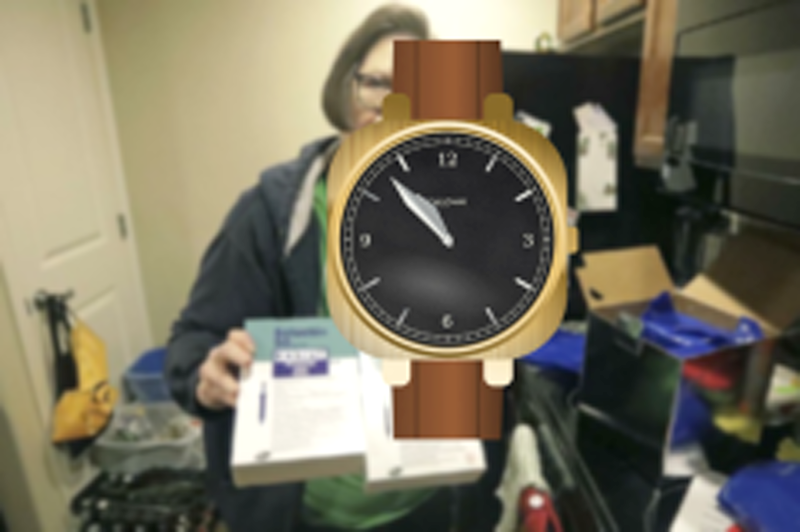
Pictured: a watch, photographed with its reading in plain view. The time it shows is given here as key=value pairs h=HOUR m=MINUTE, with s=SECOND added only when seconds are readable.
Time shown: h=10 m=53
